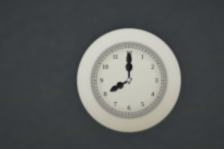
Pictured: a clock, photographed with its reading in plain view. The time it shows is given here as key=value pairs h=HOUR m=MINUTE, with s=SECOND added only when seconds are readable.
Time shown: h=8 m=0
